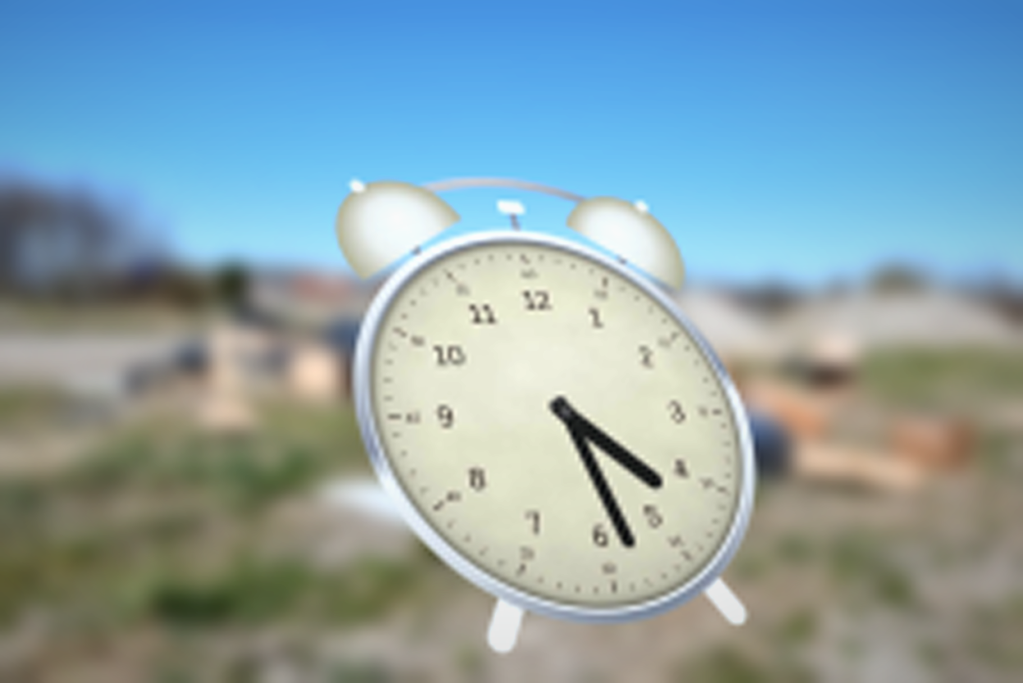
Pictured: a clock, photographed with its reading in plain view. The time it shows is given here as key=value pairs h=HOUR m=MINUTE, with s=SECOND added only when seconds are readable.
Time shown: h=4 m=28
